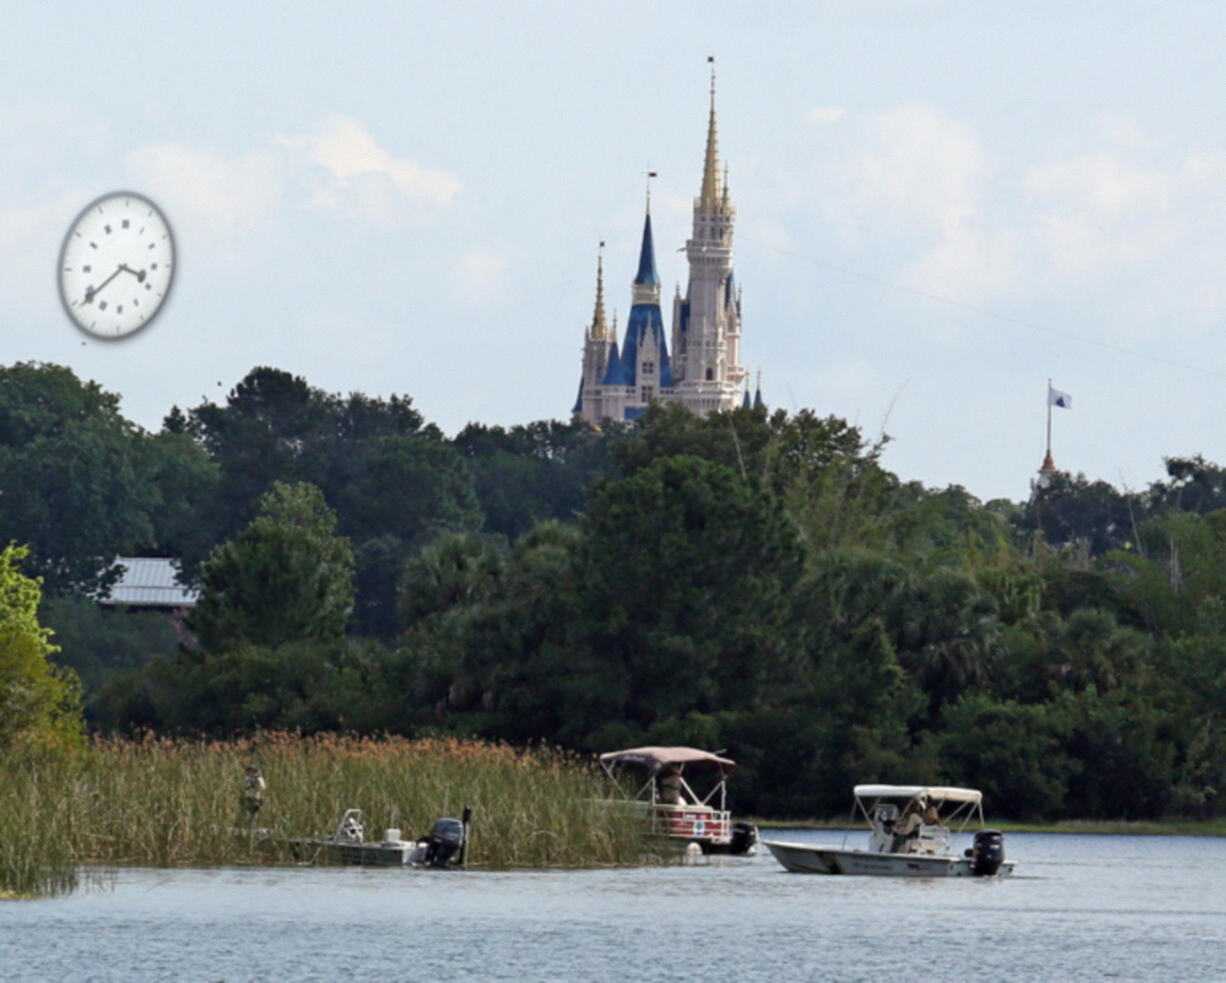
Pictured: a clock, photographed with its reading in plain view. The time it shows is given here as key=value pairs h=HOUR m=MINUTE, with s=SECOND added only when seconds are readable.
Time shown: h=3 m=39
